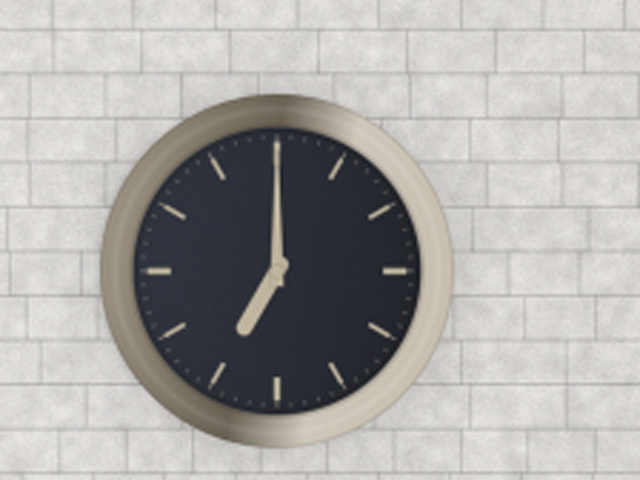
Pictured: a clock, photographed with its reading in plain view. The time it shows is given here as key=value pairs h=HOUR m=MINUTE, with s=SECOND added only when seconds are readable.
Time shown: h=7 m=0
